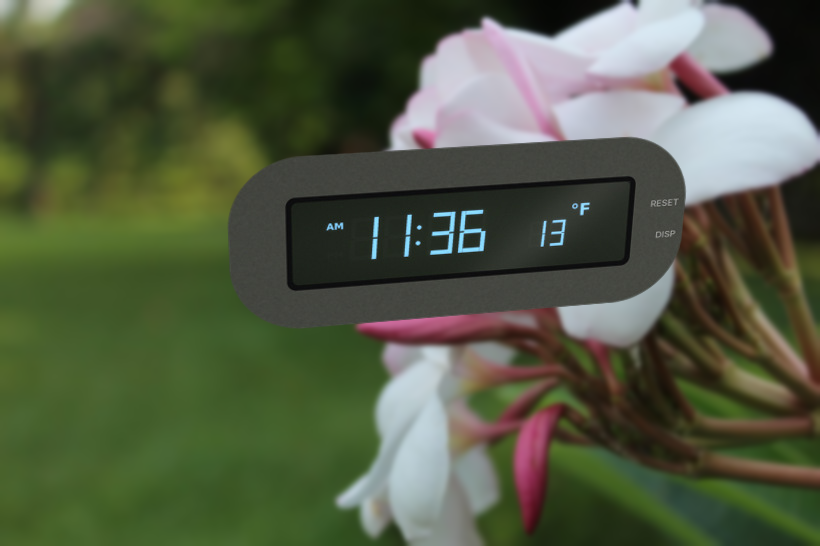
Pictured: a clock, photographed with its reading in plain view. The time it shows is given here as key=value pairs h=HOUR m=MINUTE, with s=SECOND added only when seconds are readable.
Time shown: h=11 m=36
